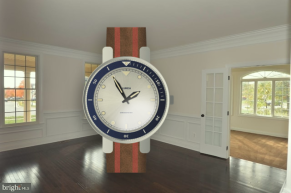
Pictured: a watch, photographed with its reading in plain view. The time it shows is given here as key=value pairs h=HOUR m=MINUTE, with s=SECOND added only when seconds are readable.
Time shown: h=1 m=55
